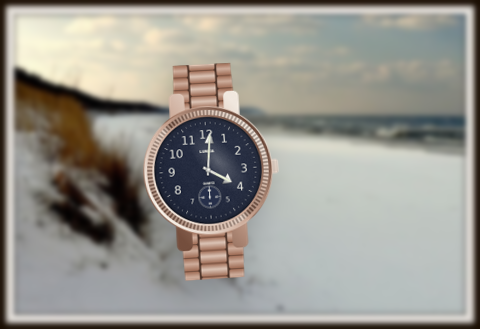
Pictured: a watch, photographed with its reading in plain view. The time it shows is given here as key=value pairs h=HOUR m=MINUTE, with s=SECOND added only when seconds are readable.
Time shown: h=4 m=1
